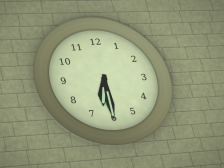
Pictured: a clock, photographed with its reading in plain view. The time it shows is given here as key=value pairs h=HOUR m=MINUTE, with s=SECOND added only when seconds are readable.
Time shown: h=6 m=30
